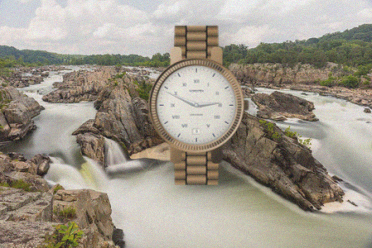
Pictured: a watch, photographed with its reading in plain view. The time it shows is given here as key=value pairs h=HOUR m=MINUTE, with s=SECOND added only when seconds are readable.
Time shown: h=2 m=49
